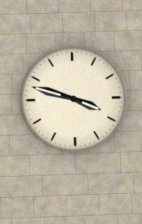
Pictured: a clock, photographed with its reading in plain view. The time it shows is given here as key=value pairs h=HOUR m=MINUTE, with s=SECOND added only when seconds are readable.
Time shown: h=3 m=48
